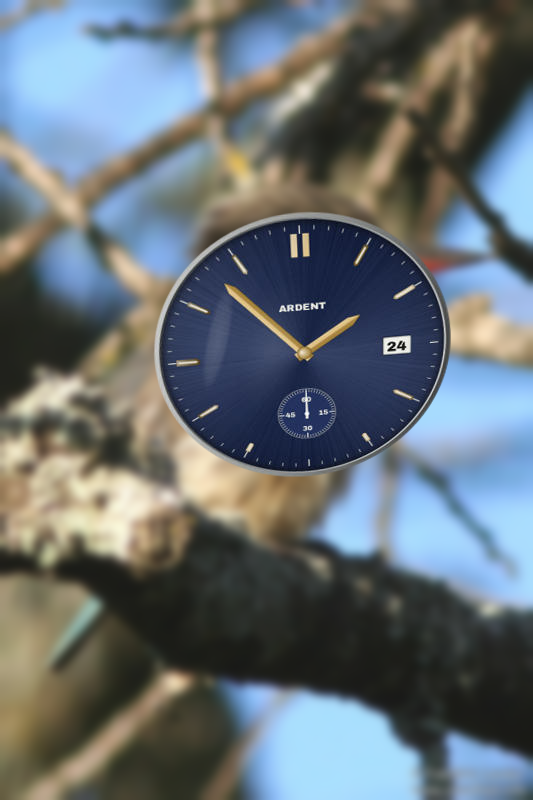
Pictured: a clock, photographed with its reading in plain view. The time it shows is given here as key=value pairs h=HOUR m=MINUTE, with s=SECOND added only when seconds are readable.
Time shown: h=1 m=53
